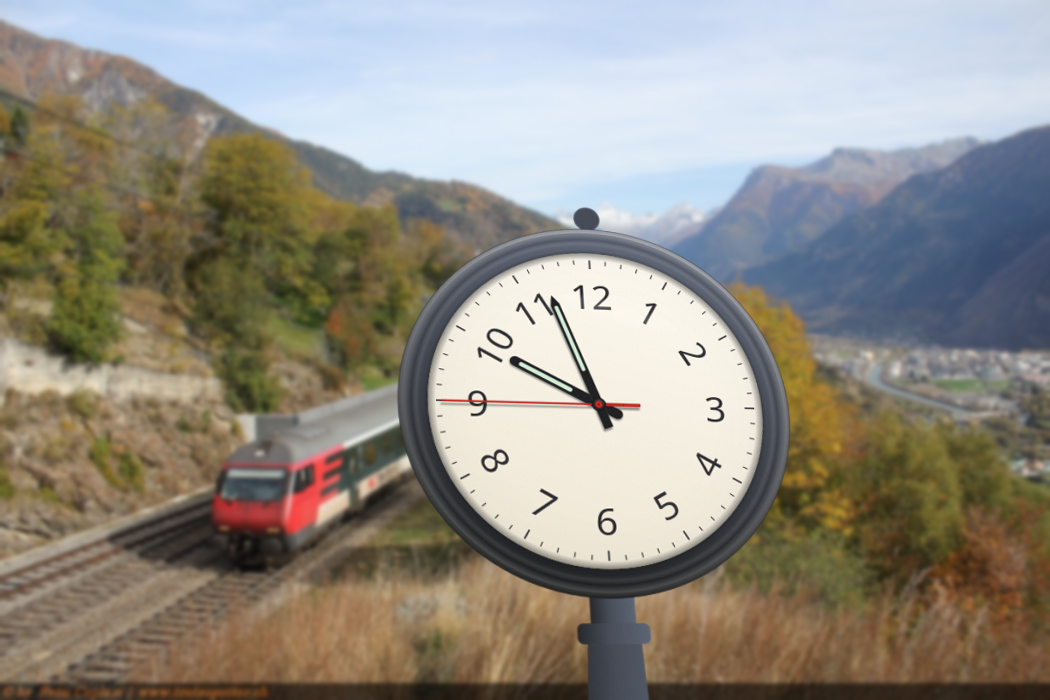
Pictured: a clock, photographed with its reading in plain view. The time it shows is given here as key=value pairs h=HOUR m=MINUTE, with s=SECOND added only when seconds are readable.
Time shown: h=9 m=56 s=45
